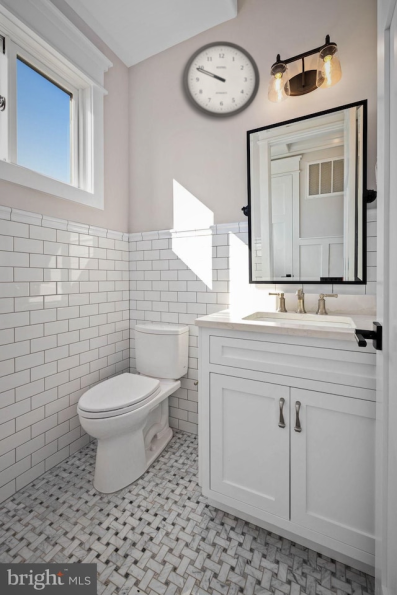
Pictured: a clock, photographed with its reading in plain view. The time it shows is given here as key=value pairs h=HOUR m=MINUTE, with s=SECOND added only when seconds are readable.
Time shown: h=9 m=49
